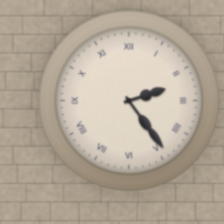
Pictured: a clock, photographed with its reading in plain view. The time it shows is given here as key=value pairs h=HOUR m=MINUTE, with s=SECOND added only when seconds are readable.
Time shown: h=2 m=24
